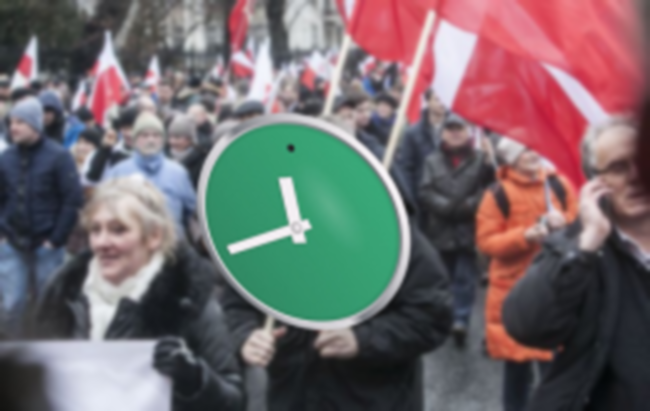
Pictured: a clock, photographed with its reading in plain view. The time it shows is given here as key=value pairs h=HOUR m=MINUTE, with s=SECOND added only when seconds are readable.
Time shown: h=11 m=41
